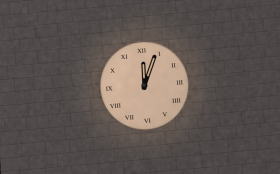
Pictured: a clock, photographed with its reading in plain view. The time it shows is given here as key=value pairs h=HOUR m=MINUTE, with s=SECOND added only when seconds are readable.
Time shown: h=12 m=4
